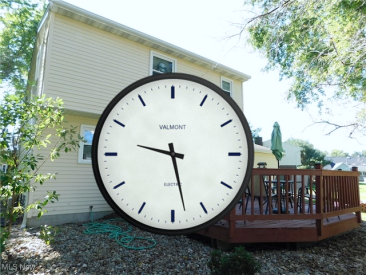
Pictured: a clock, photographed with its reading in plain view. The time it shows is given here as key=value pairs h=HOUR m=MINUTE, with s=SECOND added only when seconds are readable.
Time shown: h=9 m=28
